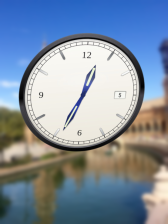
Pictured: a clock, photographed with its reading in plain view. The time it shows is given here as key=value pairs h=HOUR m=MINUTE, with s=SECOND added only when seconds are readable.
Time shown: h=12 m=34
